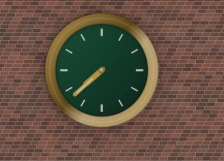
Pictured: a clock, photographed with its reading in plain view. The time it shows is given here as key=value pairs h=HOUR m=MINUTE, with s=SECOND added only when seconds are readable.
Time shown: h=7 m=38
